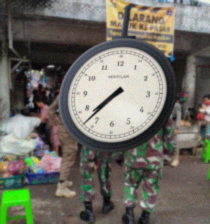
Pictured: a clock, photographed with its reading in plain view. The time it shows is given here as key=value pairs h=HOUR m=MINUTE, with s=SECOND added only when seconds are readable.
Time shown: h=7 m=37
